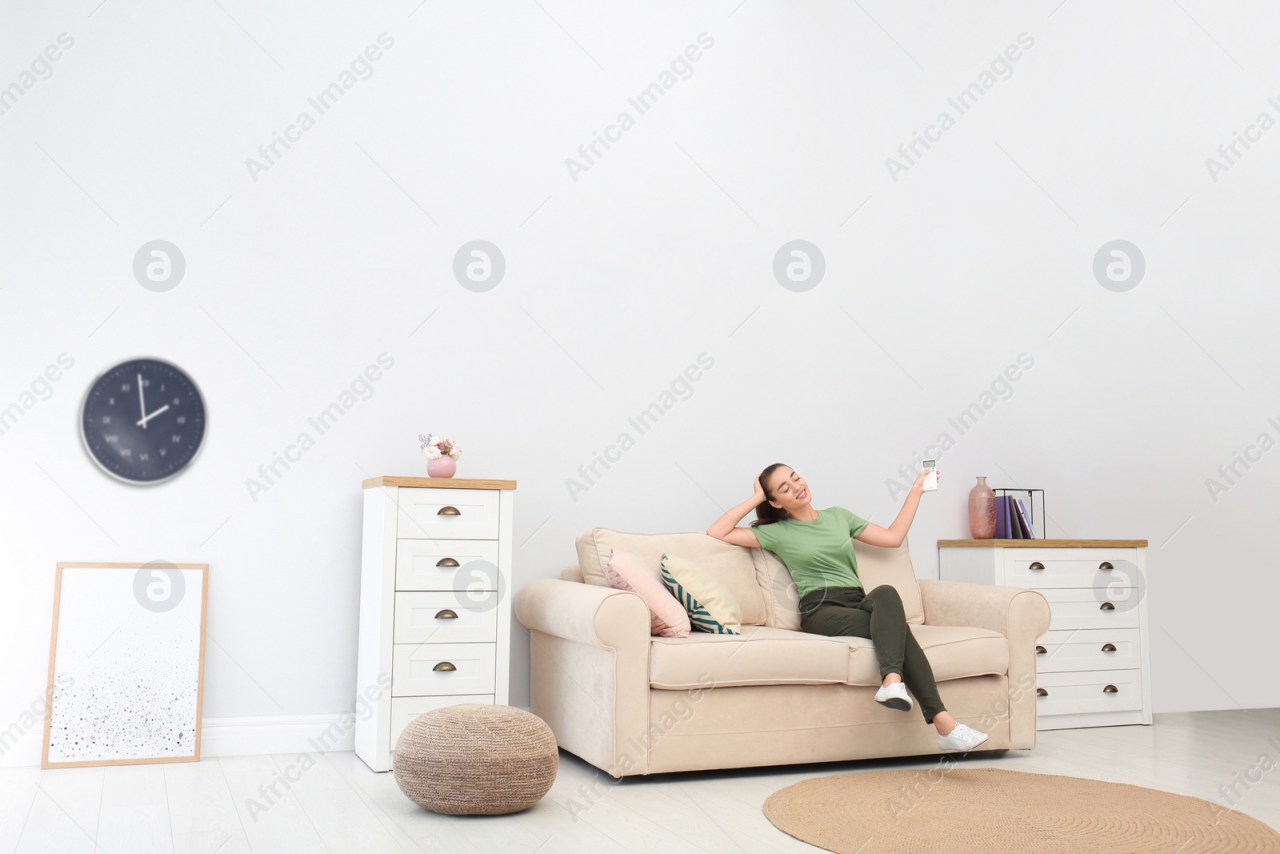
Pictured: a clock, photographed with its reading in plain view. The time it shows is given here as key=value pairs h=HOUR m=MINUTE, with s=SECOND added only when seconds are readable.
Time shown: h=1 m=59
